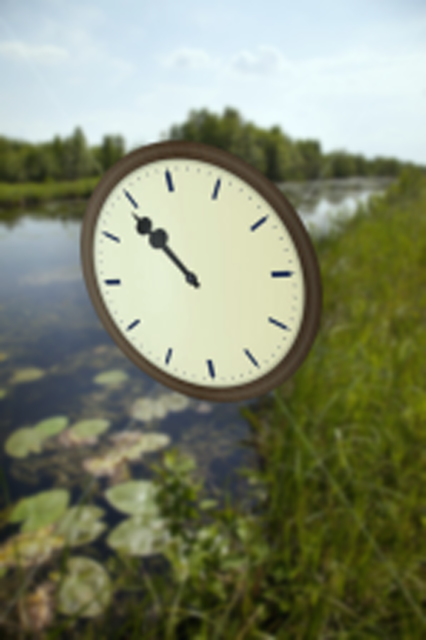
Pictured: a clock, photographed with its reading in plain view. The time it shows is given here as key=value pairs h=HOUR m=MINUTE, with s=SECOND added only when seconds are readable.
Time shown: h=10 m=54
